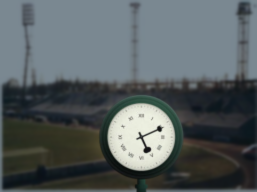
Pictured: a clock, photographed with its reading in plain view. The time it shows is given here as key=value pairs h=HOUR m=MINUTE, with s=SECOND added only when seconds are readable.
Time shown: h=5 m=11
